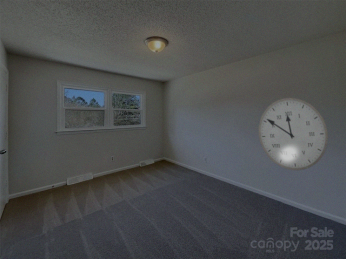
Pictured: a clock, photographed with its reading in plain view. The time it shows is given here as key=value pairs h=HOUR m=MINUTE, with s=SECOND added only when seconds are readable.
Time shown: h=11 m=51
